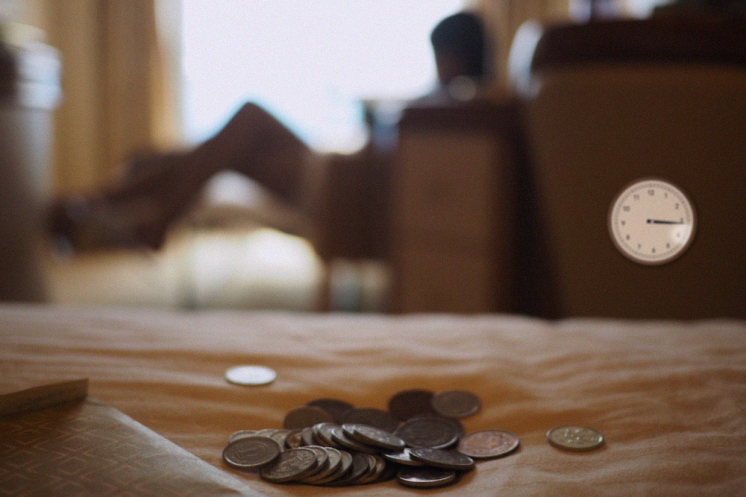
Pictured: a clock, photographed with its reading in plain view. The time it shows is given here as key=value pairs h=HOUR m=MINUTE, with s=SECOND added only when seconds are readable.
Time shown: h=3 m=16
